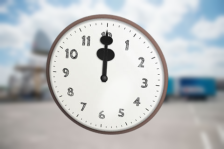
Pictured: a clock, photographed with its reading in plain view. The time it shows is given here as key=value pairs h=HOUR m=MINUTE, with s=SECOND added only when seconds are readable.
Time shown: h=12 m=0
